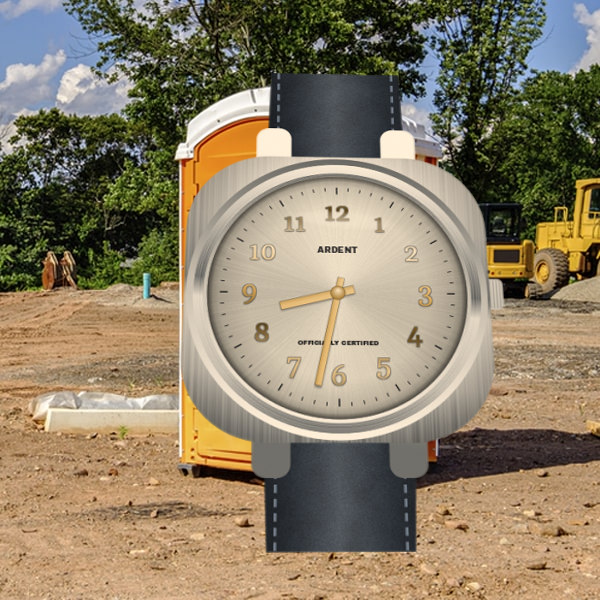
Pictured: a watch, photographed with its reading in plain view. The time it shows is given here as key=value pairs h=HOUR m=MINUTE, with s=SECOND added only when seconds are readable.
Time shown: h=8 m=32
